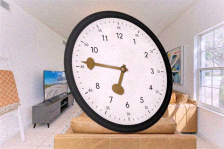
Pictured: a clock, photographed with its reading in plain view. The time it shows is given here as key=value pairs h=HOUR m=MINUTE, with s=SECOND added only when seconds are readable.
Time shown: h=6 m=46
